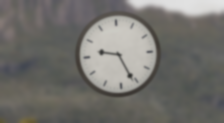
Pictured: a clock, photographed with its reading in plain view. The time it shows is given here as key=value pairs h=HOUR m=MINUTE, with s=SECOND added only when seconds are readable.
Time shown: h=9 m=26
